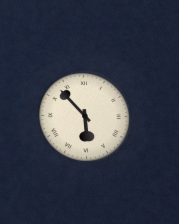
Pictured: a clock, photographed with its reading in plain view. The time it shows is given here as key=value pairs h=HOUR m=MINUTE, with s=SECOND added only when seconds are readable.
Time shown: h=5 m=53
